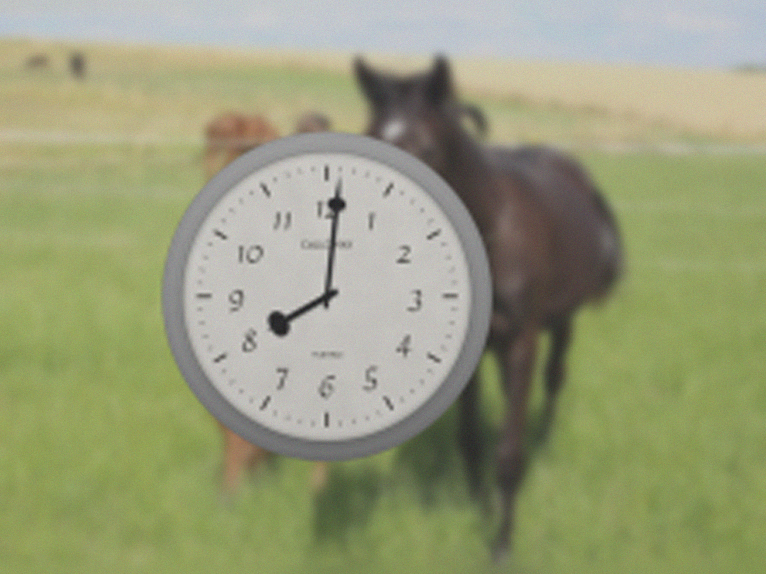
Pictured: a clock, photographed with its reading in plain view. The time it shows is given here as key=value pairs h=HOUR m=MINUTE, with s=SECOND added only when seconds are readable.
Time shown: h=8 m=1
